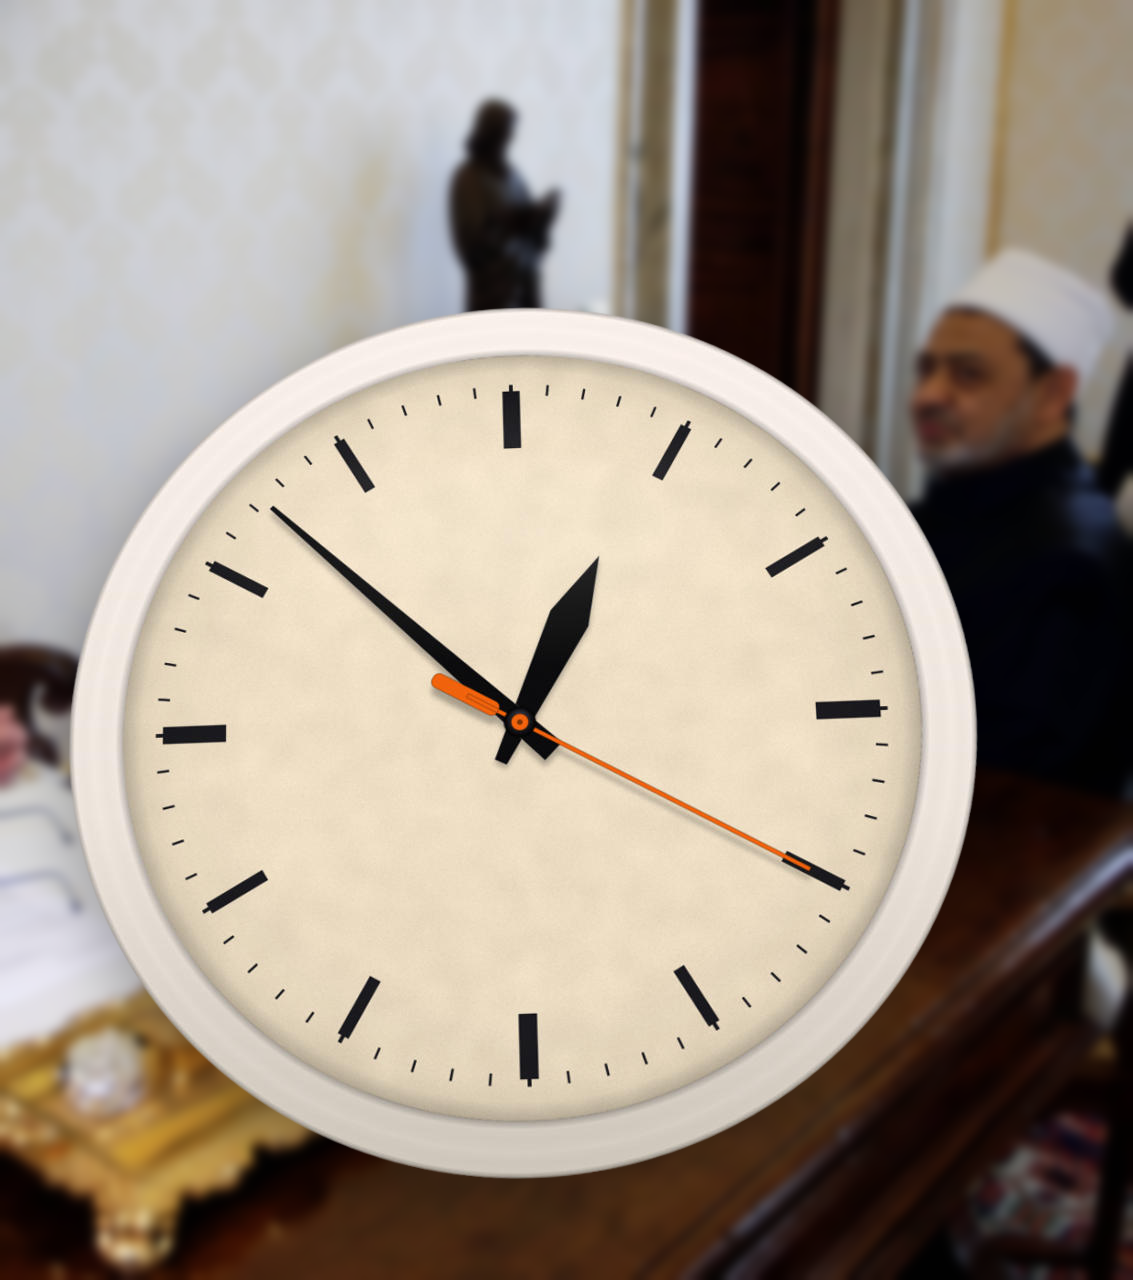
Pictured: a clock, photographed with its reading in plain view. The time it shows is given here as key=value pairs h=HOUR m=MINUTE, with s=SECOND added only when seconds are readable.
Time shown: h=12 m=52 s=20
